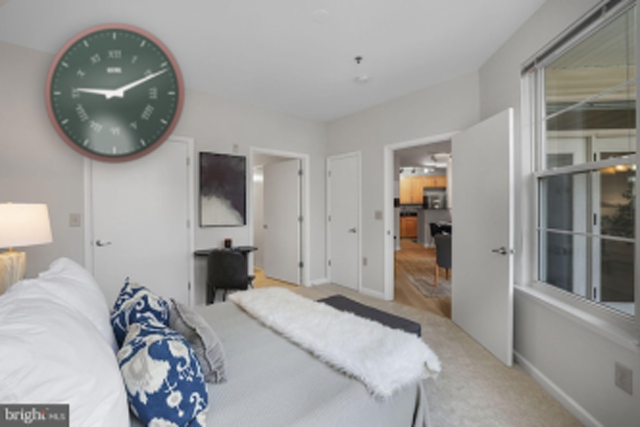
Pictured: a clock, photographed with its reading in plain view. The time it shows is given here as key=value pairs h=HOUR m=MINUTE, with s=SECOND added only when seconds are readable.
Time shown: h=9 m=11
